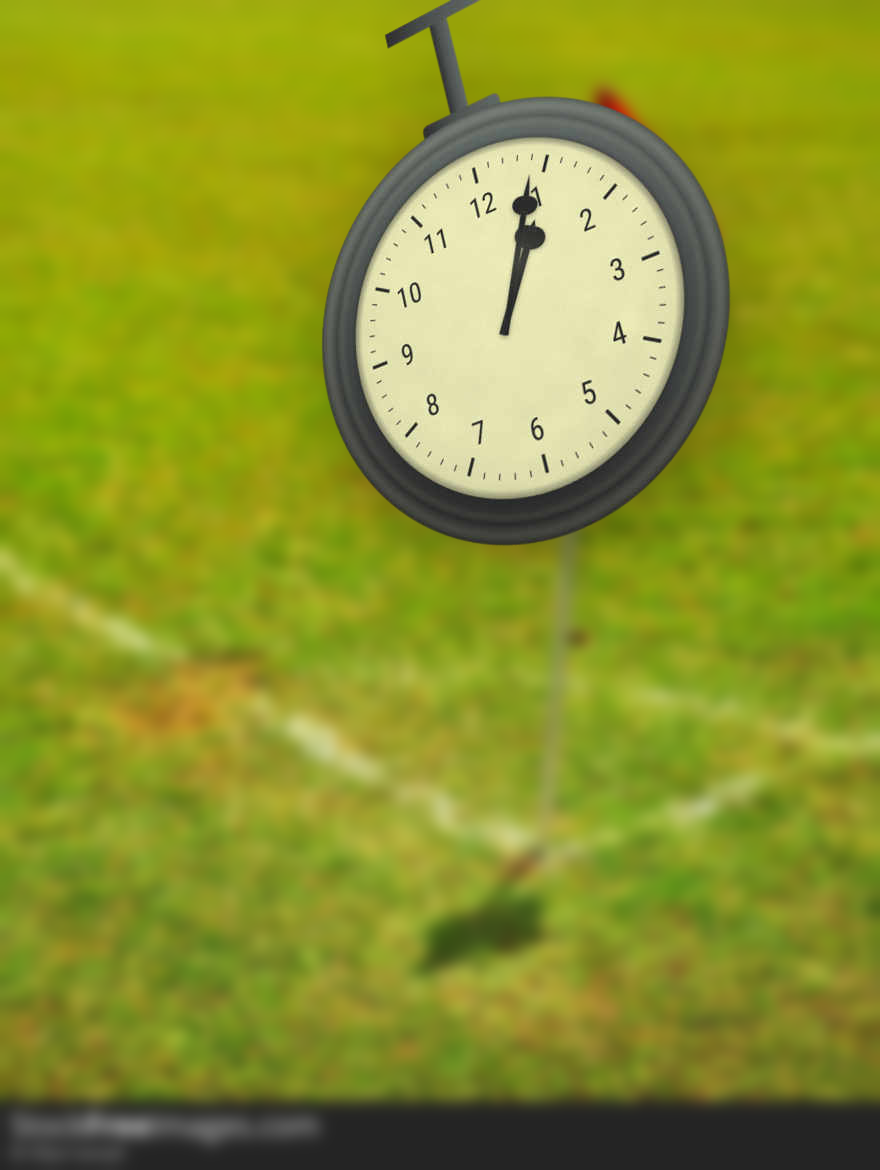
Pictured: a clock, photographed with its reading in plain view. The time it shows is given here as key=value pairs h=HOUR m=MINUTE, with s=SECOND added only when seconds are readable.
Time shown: h=1 m=4
